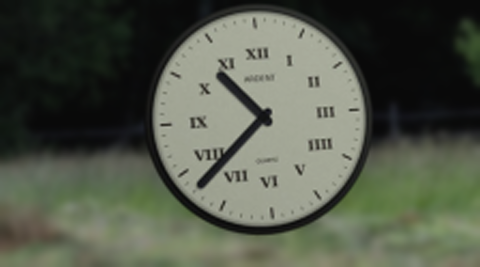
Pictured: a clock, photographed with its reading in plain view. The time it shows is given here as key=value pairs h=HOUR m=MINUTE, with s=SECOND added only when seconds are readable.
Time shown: h=10 m=38
